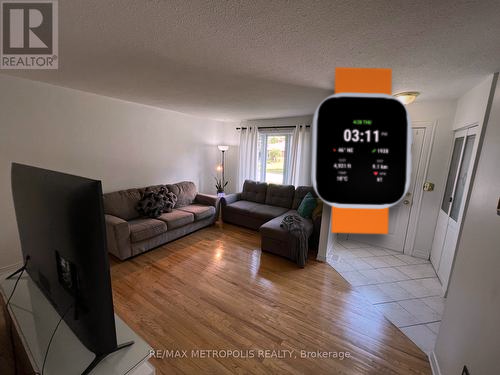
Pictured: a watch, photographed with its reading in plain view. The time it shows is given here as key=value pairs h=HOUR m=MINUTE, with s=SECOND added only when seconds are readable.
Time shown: h=3 m=11
